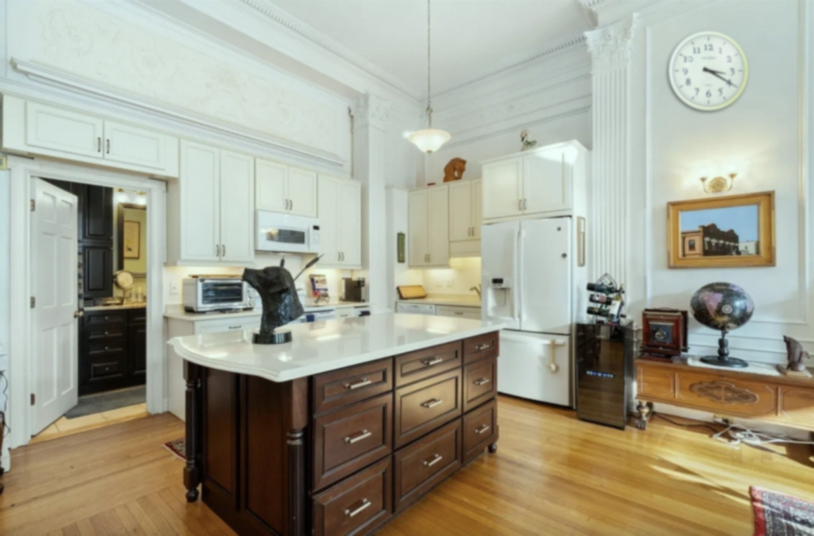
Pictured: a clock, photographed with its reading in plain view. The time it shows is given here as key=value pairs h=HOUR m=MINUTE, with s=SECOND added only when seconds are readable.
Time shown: h=3 m=20
